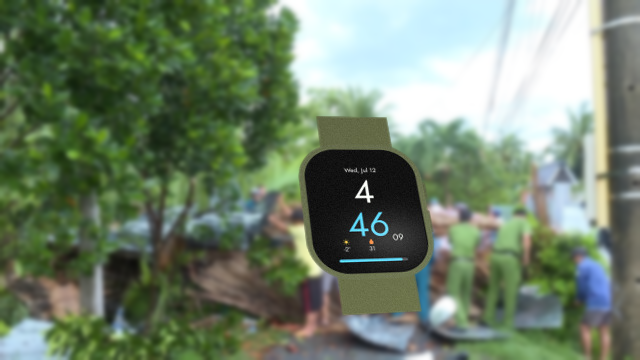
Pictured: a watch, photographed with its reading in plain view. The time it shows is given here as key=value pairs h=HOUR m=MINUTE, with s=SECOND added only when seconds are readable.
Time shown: h=4 m=46 s=9
